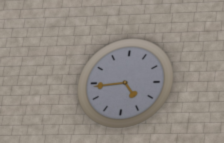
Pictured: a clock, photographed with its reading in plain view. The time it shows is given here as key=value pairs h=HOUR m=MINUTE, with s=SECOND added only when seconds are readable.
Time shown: h=4 m=44
